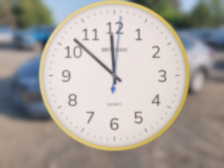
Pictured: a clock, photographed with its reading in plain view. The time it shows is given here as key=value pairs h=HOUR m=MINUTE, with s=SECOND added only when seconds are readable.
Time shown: h=11 m=52 s=1
